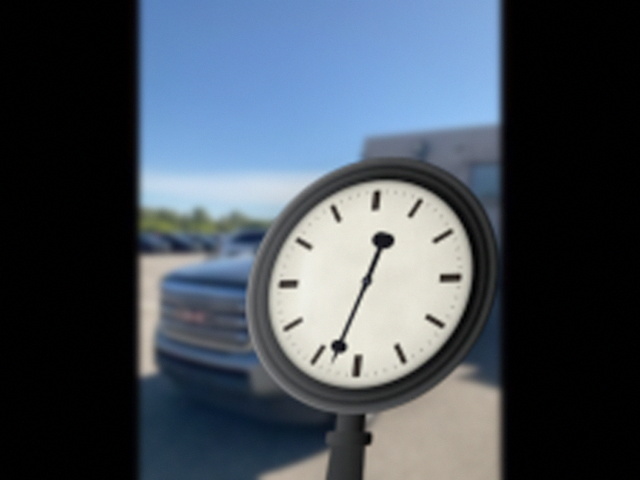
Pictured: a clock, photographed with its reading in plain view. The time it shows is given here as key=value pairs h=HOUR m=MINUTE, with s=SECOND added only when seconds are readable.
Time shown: h=12 m=33
